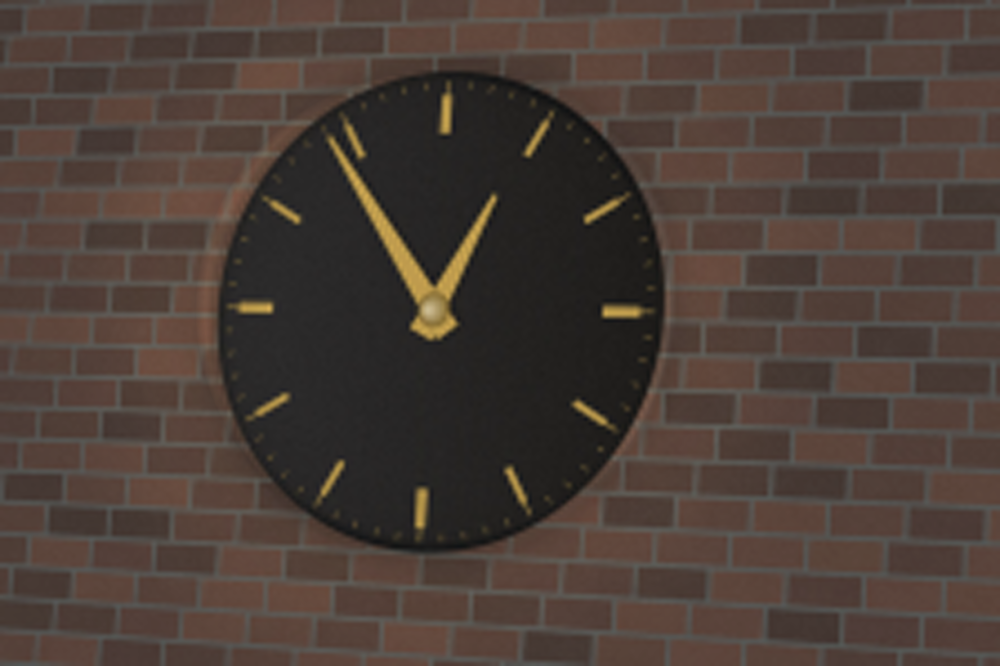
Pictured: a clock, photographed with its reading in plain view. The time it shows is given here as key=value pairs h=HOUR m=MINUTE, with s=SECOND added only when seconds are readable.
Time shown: h=12 m=54
